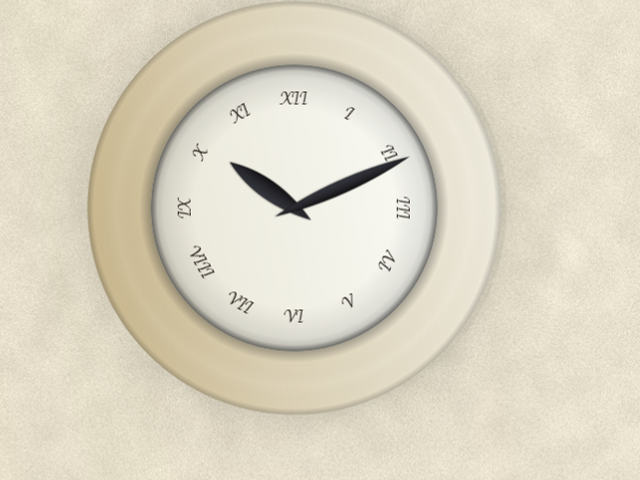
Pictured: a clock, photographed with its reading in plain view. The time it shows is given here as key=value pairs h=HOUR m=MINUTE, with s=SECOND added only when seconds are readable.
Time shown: h=10 m=11
